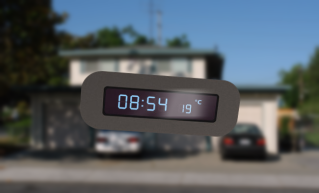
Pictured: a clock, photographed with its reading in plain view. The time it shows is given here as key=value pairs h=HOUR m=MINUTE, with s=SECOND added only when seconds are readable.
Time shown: h=8 m=54
